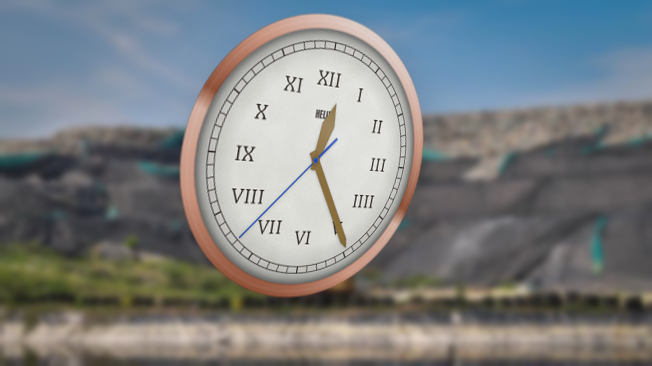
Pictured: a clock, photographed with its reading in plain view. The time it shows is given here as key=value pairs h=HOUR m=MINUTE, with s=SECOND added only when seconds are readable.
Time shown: h=12 m=24 s=37
